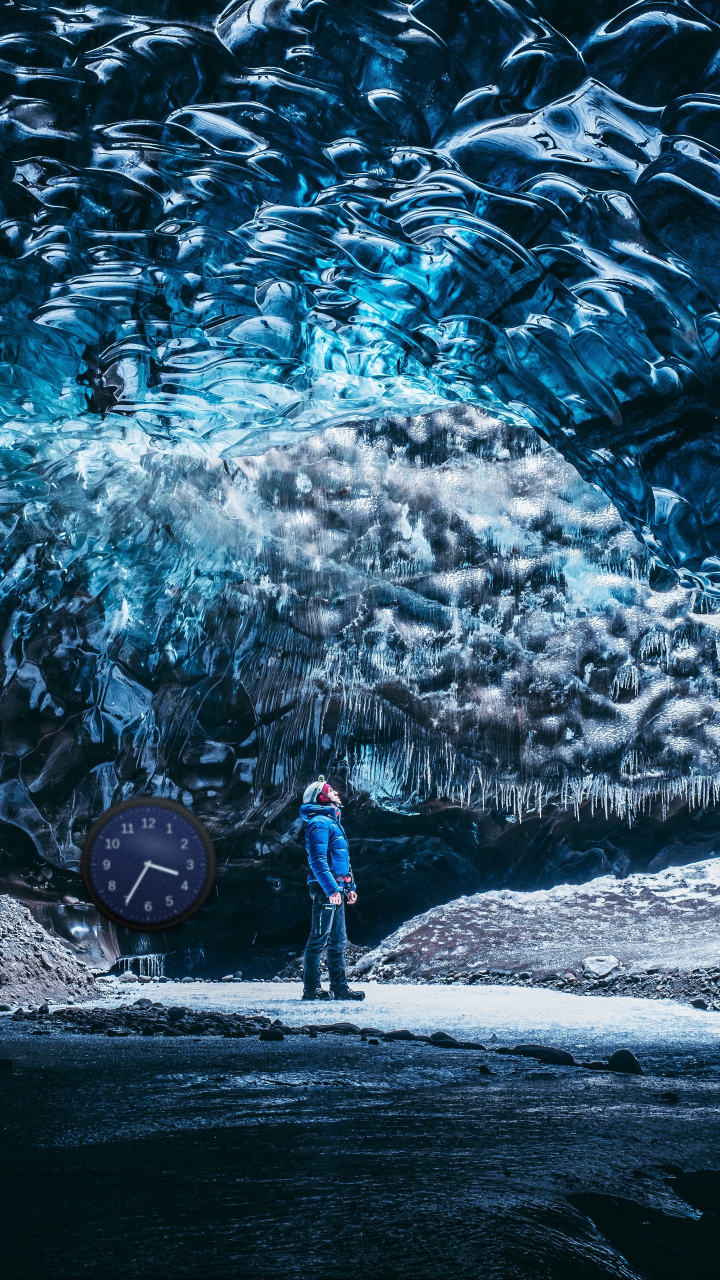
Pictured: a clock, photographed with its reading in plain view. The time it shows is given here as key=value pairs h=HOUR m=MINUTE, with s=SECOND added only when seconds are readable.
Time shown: h=3 m=35
